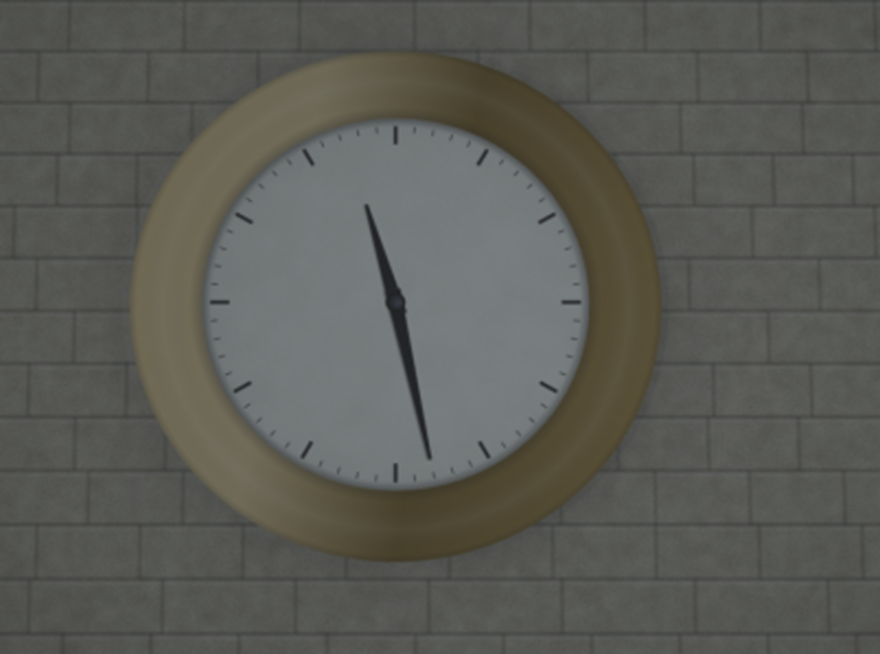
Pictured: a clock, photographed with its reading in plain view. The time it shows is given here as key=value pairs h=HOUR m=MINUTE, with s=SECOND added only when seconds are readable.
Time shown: h=11 m=28
